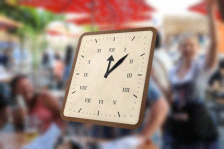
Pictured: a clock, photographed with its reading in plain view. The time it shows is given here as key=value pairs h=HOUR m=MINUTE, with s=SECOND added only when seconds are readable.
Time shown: h=12 m=7
